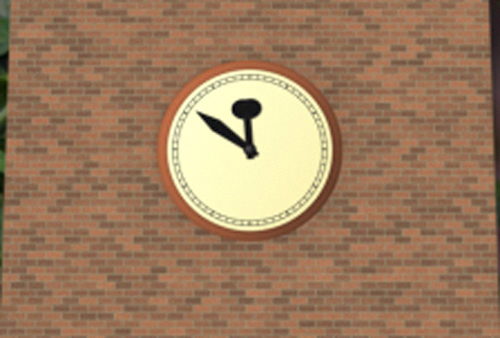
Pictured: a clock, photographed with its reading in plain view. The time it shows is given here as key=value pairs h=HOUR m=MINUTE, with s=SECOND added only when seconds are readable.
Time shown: h=11 m=51
